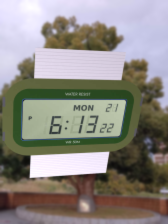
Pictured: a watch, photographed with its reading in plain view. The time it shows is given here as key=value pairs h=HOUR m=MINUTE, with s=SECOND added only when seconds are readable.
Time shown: h=6 m=13 s=22
